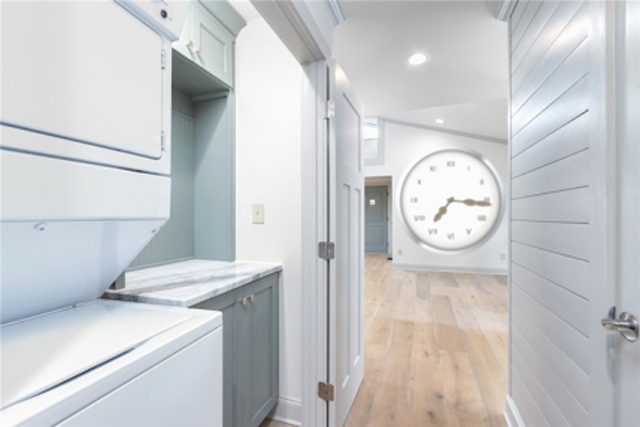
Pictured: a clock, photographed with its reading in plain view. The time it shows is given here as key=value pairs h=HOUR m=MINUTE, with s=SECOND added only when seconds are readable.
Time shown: h=7 m=16
